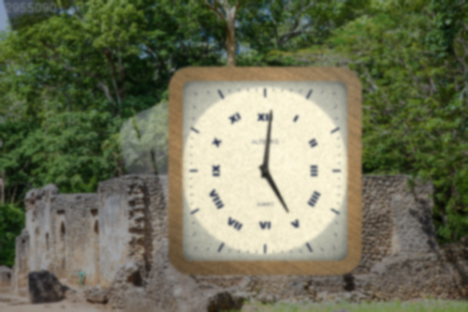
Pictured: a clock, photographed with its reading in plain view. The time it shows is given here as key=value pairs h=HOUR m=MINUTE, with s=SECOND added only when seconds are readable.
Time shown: h=5 m=1
